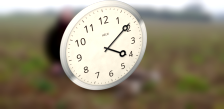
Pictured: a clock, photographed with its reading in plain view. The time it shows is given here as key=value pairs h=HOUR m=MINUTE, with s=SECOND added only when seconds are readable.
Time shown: h=4 m=9
